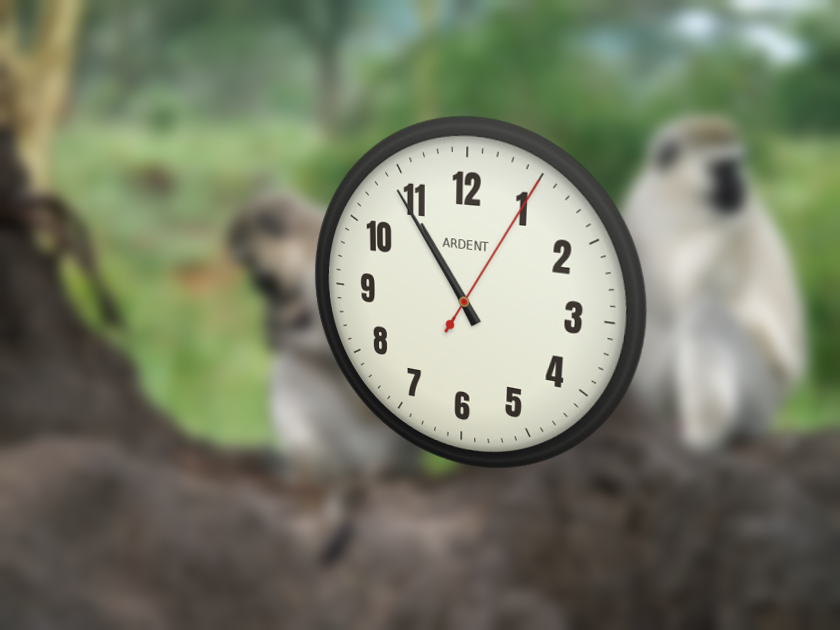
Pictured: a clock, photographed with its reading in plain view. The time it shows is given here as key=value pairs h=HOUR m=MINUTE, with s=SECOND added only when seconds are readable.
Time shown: h=10 m=54 s=5
